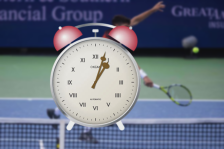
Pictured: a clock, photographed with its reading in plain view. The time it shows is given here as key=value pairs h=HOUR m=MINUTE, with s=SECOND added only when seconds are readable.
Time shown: h=1 m=3
